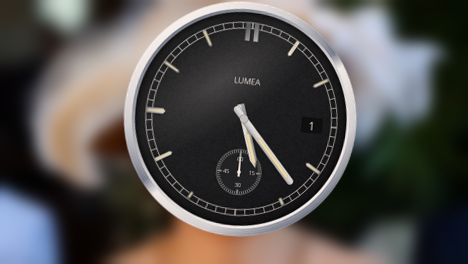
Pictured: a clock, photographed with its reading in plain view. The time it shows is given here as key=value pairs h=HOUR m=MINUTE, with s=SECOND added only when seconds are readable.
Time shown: h=5 m=23
